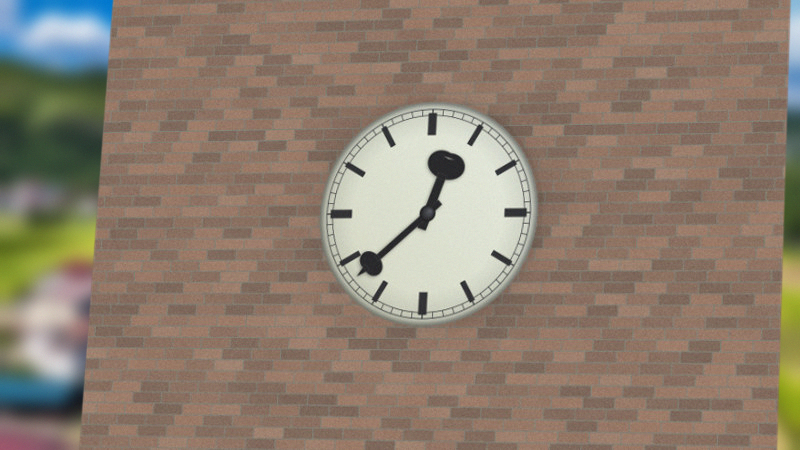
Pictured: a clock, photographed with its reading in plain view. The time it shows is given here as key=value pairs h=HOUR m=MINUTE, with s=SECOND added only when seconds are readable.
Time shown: h=12 m=38
